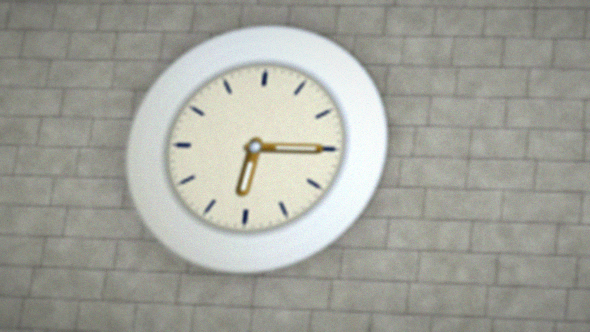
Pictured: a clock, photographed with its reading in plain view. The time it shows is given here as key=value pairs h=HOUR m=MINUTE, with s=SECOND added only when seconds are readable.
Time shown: h=6 m=15
